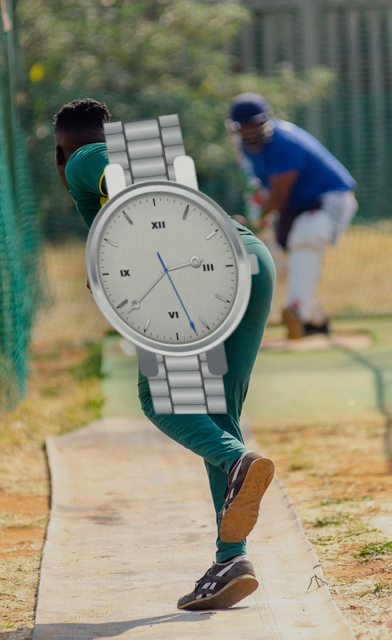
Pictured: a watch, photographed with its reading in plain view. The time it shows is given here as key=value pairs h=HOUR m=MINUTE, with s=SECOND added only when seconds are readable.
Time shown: h=2 m=38 s=27
